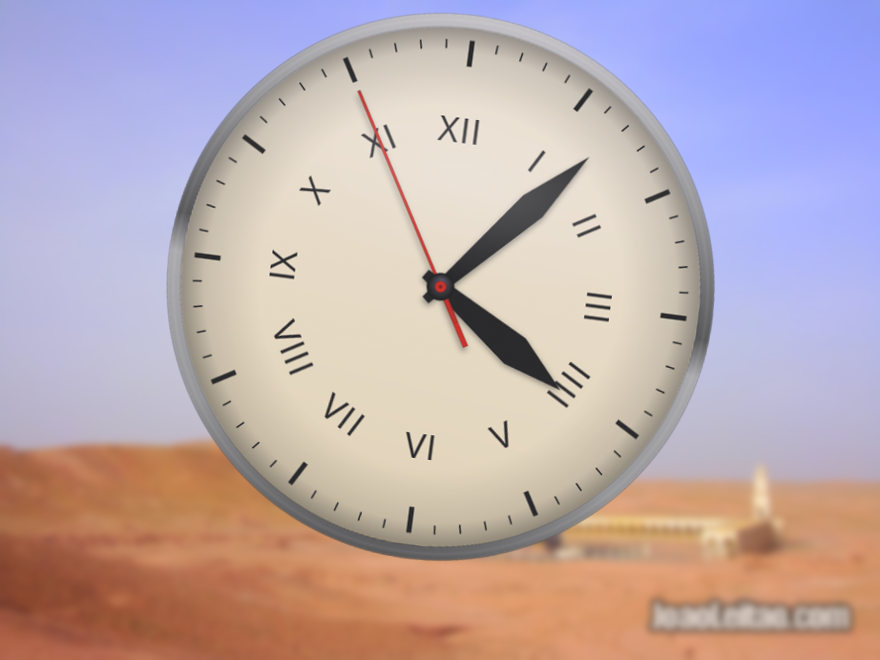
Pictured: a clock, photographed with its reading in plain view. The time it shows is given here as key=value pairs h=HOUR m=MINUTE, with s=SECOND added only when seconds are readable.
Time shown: h=4 m=6 s=55
